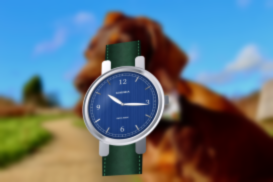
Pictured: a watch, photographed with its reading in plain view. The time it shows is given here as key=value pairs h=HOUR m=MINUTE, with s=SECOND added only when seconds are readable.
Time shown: h=10 m=16
